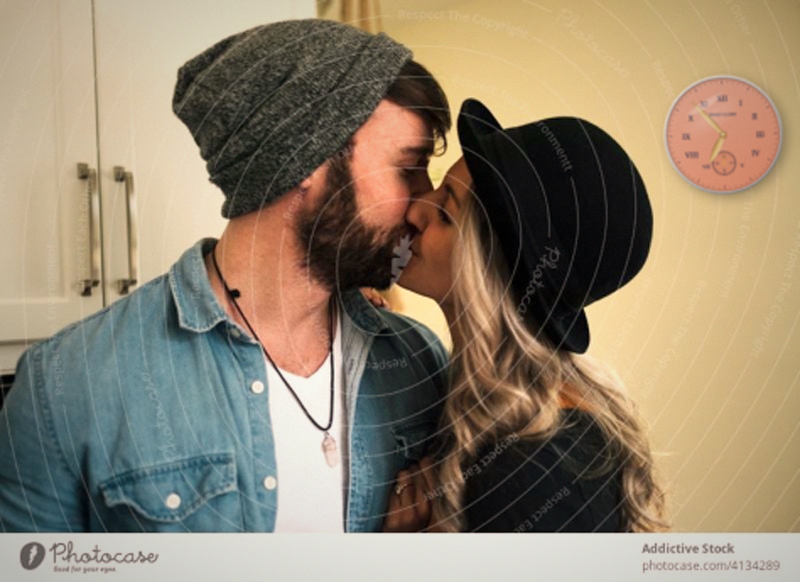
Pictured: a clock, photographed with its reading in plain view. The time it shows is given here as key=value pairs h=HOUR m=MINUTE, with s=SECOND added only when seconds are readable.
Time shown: h=6 m=53
